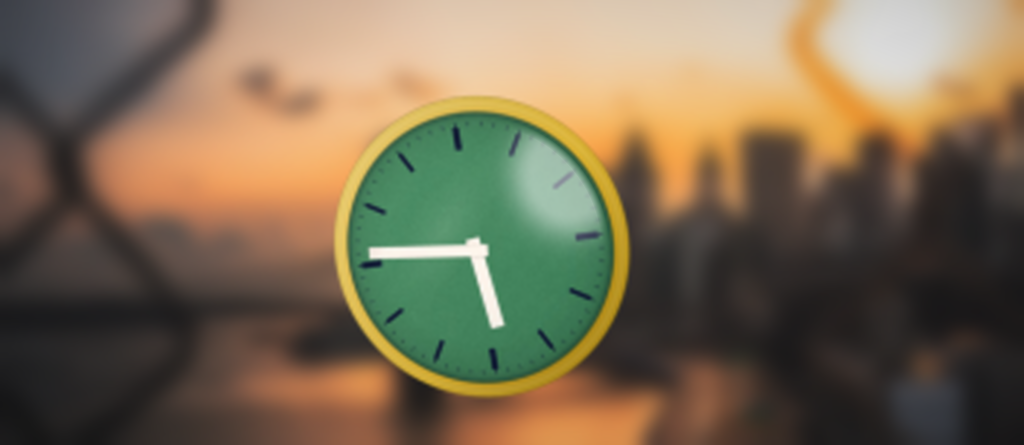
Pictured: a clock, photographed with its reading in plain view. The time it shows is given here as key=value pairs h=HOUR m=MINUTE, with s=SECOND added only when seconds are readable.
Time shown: h=5 m=46
